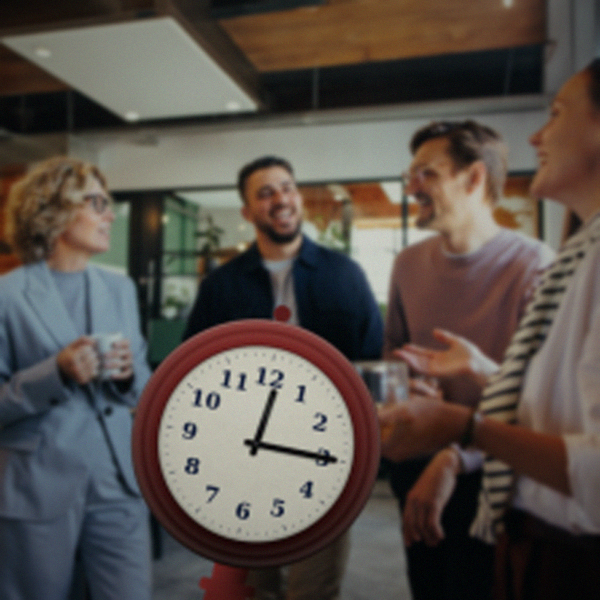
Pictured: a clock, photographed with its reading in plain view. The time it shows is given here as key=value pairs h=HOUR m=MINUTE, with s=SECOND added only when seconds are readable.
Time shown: h=12 m=15
